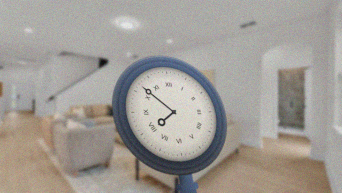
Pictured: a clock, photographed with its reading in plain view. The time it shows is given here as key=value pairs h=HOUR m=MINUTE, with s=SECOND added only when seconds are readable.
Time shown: h=7 m=52
